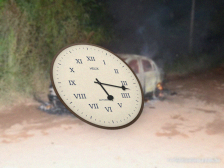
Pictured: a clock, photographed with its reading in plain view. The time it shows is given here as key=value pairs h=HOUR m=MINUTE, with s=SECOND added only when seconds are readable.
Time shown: h=5 m=17
